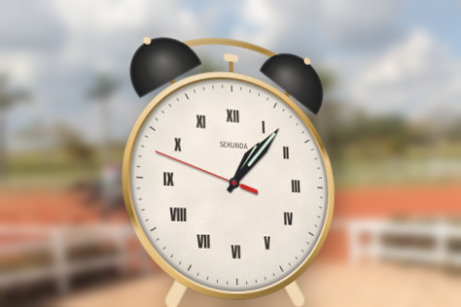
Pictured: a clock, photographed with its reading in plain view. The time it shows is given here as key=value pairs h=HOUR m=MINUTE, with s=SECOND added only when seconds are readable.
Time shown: h=1 m=6 s=48
